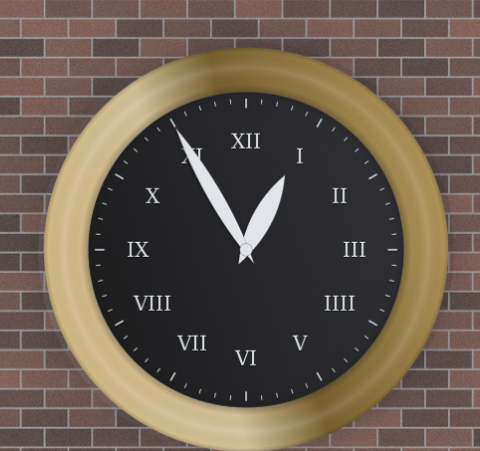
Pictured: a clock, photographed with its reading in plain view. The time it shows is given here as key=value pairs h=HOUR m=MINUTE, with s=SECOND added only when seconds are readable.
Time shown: h=12 m=55
